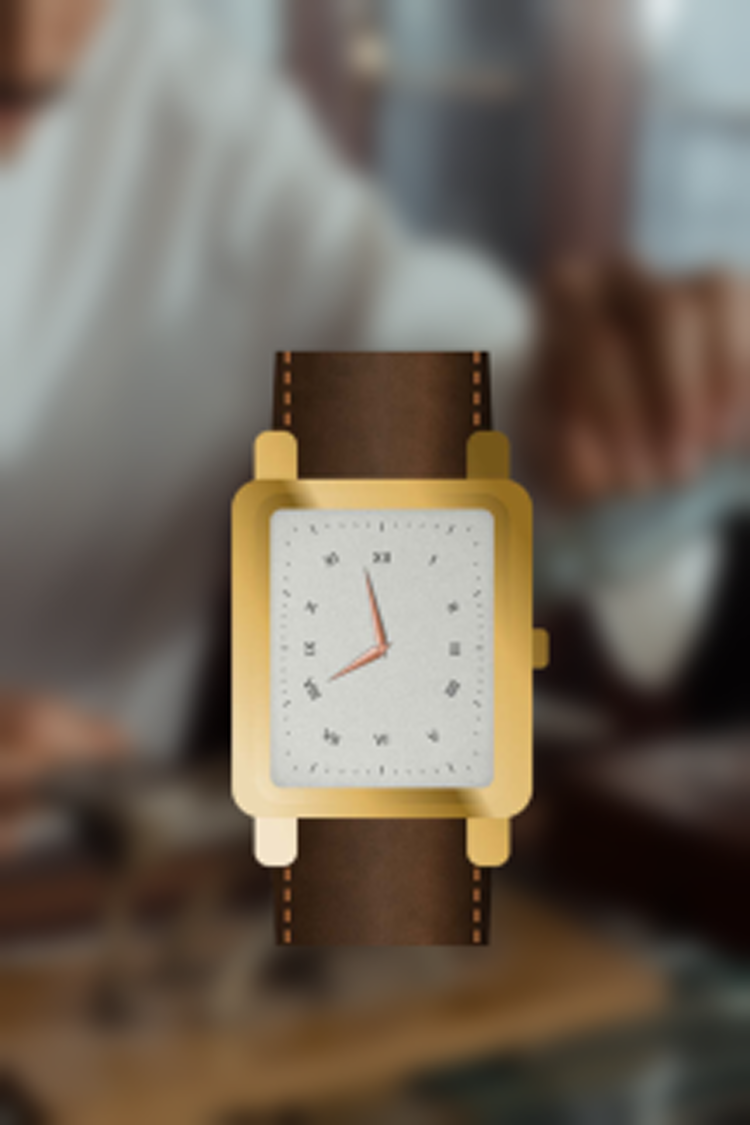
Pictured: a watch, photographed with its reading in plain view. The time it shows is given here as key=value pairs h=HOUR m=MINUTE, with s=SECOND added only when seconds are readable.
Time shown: h=7 m=58
